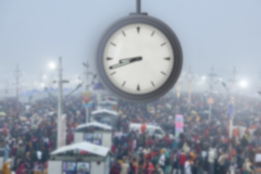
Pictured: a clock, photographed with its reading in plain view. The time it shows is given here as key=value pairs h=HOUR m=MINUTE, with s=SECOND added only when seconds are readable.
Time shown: h=8 m=42
